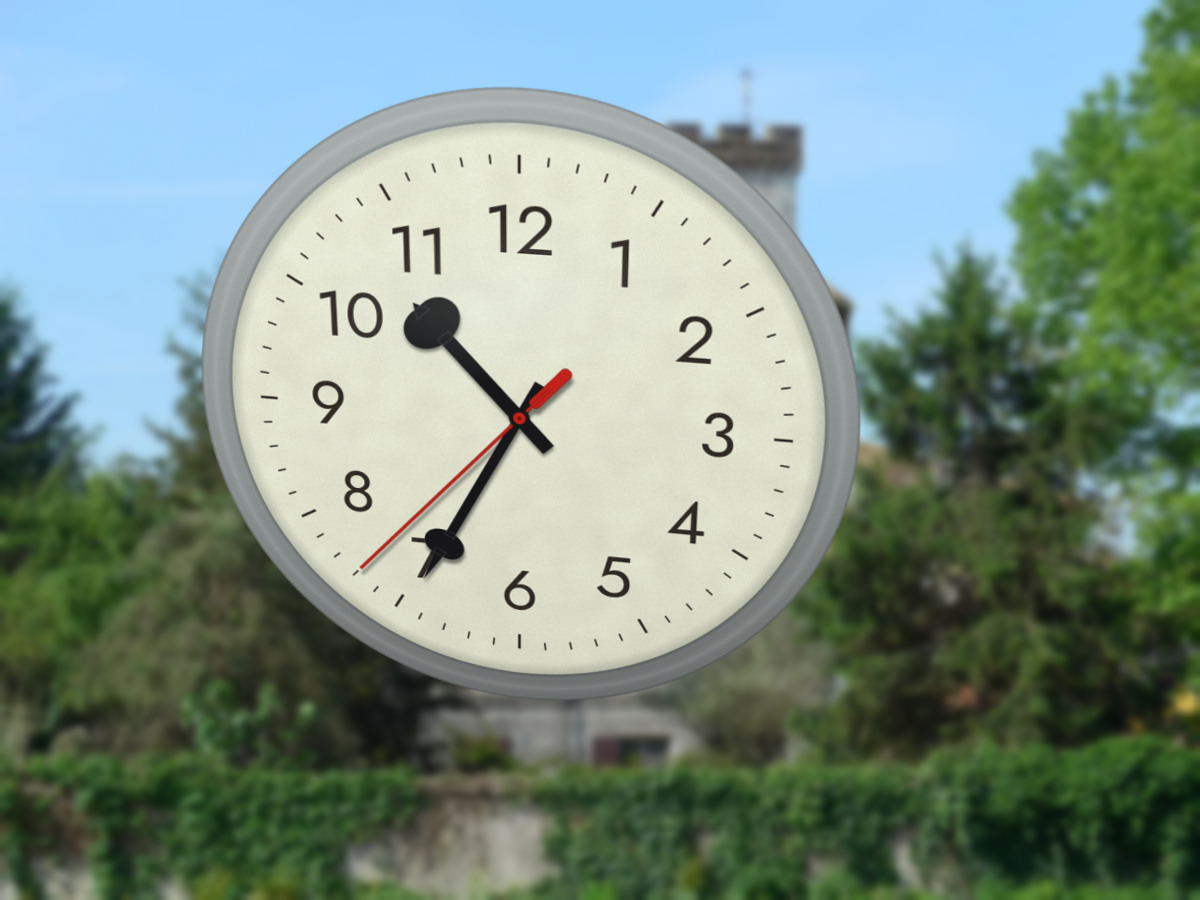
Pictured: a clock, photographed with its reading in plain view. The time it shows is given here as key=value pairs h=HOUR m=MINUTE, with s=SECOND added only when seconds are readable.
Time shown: h=10 m=34 s=37
